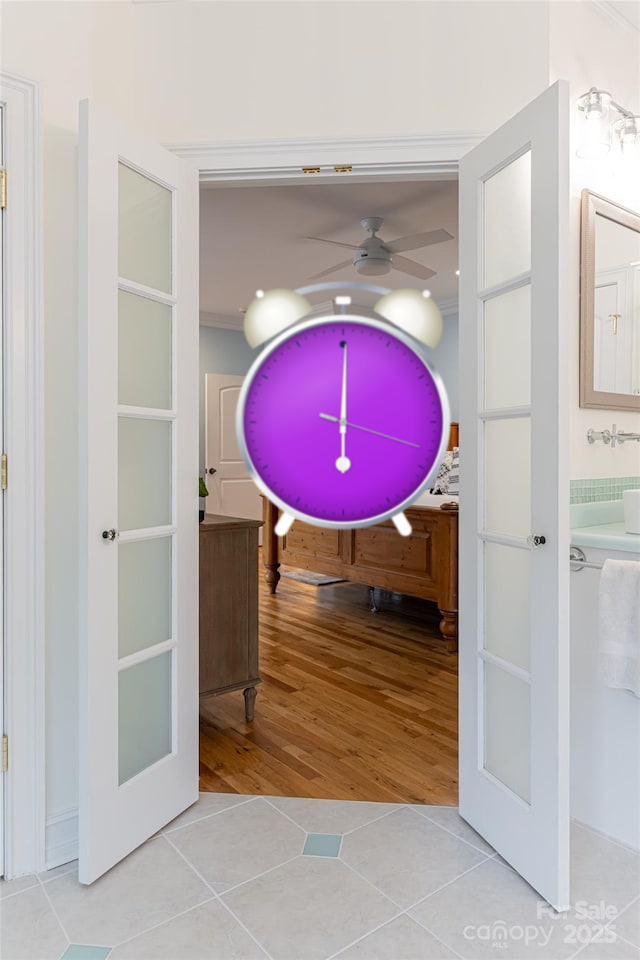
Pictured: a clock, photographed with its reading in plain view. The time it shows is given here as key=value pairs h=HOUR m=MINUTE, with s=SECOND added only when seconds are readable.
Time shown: h=6 m=0 s=18
